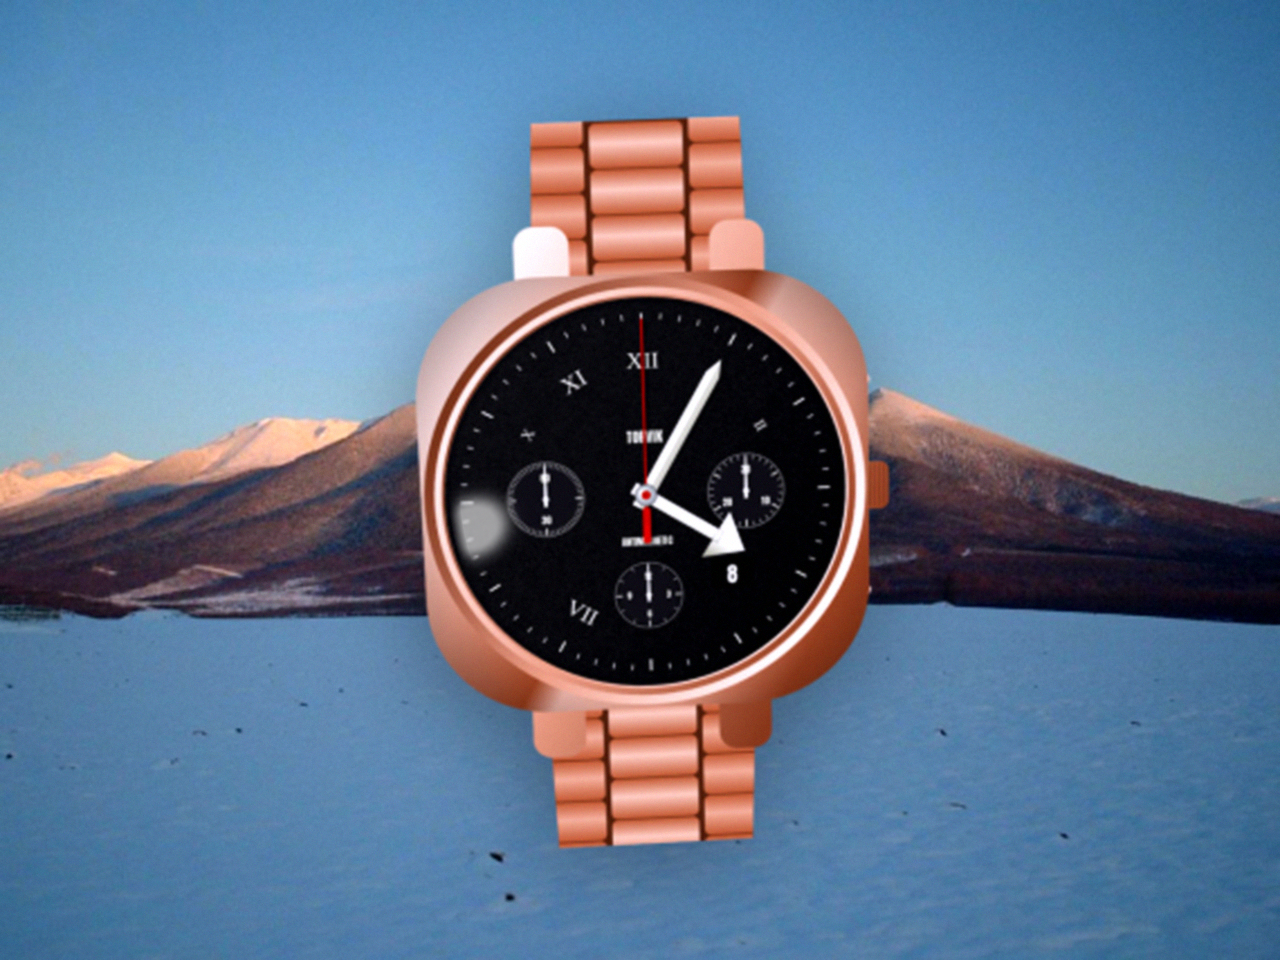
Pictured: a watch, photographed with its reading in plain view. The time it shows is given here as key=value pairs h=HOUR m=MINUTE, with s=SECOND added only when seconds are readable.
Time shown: h=4 m=5
